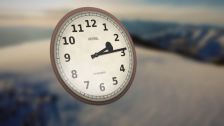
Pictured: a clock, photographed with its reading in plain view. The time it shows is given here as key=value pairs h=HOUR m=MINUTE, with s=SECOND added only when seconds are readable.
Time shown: h=2 m=14
